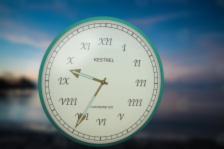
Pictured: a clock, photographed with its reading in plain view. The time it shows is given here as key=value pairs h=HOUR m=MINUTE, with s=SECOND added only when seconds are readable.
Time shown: h=9 m=35
